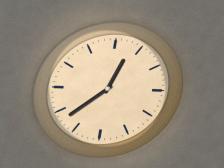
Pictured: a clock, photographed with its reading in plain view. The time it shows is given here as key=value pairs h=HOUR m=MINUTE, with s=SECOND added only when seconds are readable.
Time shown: h=12 m=38
